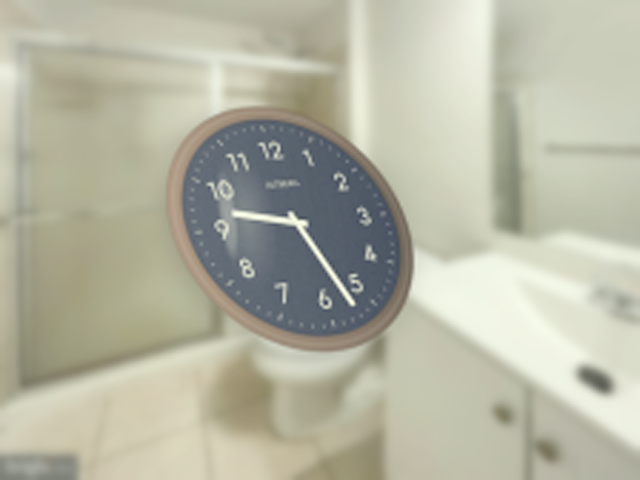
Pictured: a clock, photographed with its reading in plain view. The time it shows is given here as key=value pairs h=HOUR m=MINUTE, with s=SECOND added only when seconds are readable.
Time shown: h=9 m=27
